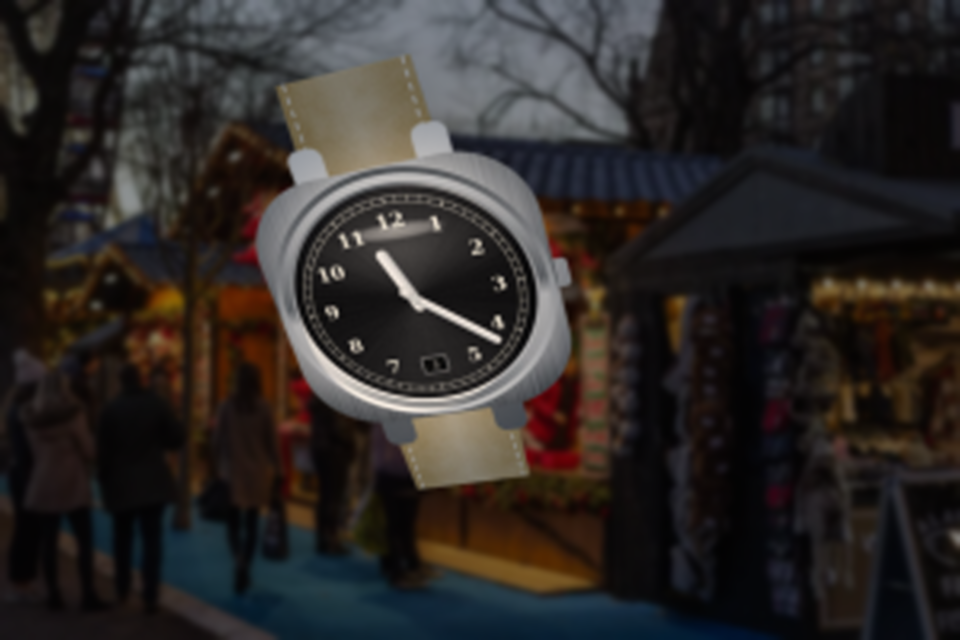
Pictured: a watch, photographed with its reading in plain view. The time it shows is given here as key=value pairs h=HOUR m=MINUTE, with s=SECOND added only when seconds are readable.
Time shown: h=11 m=22
